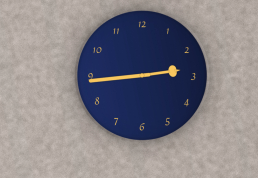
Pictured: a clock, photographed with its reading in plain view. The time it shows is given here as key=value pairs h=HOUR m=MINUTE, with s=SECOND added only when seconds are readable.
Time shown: h=2 m=44
